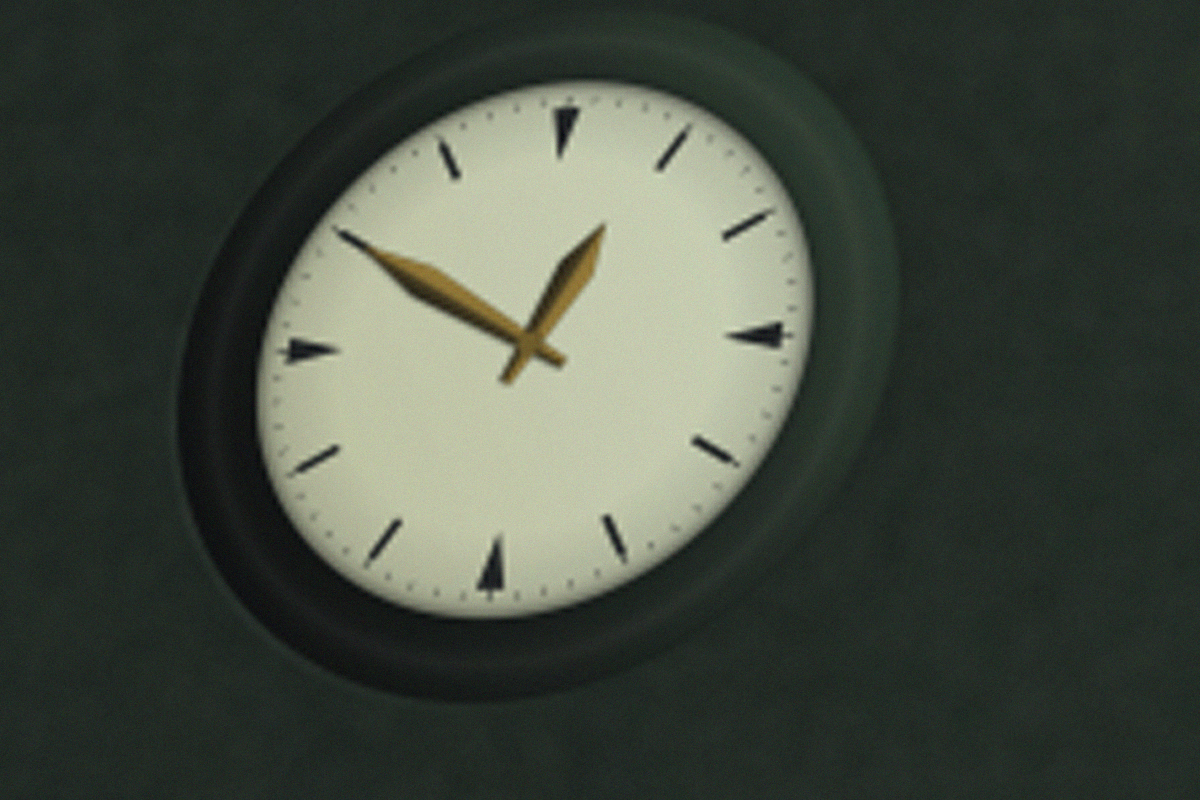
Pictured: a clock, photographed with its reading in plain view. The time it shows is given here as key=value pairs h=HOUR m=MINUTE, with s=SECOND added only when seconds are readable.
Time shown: h=12 m=50
